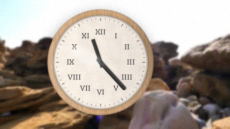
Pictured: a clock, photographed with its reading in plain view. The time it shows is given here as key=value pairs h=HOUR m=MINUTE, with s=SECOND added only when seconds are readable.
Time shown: h=11 m=23
